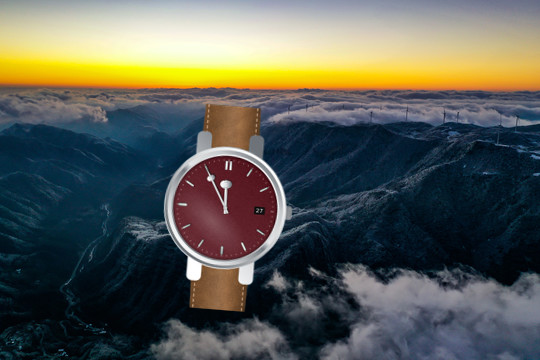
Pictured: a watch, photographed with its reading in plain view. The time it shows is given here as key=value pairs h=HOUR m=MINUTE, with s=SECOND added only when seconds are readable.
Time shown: h=11 m=55
